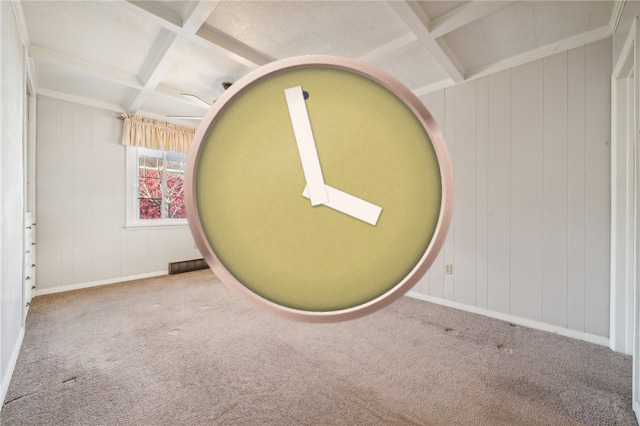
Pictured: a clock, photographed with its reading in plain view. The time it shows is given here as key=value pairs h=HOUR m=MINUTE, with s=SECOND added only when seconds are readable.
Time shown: h=3 m=59
